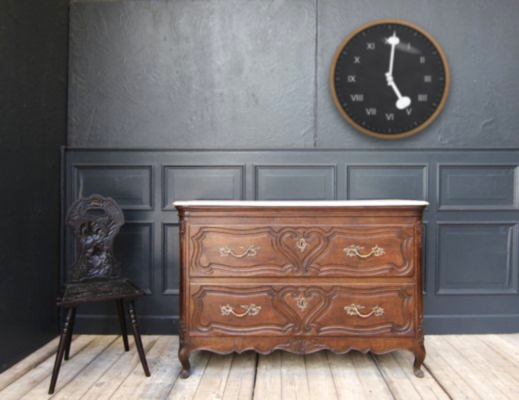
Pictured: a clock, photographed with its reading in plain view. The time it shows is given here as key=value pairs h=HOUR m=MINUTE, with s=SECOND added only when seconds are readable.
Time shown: h=5 m=1
